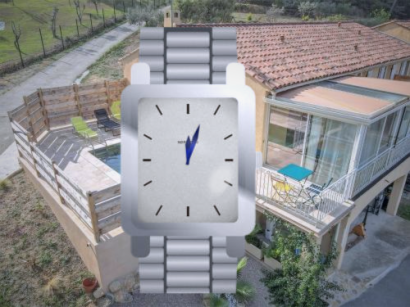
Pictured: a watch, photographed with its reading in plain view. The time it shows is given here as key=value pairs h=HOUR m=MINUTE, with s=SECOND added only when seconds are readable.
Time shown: h=12 m=3
